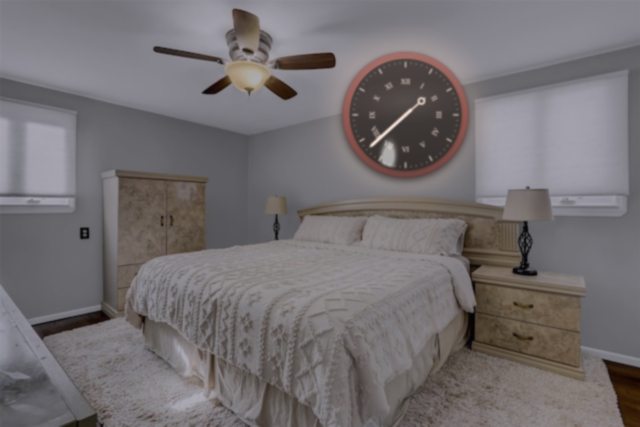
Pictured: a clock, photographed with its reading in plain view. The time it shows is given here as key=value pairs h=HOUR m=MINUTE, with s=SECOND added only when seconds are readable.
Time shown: h=1 m=38
